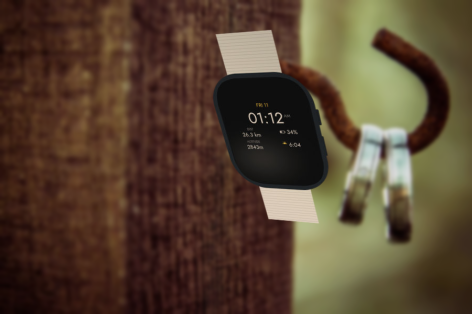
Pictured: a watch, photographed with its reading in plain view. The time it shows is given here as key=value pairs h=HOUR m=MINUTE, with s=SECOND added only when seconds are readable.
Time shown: h=1 m=12
